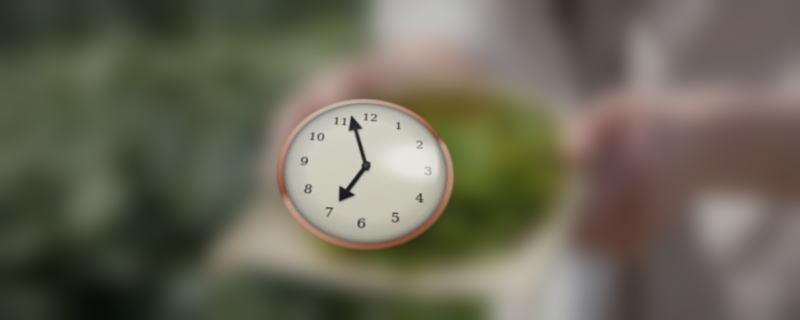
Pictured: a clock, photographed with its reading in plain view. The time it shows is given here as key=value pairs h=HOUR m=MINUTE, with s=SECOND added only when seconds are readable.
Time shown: h=6 m=57
